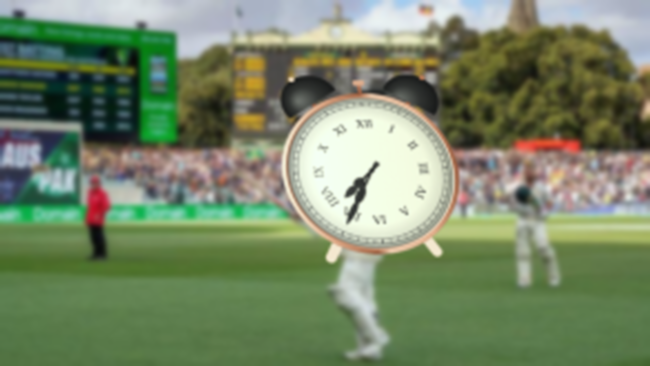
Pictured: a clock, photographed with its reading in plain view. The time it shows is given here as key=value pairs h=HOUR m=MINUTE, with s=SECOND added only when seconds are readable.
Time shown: h=7 m=35
